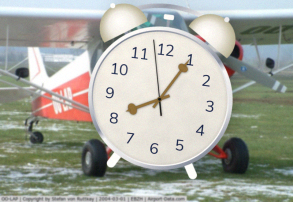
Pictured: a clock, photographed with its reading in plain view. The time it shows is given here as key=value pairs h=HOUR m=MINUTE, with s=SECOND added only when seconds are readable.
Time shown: h=8 m=4 s=58
